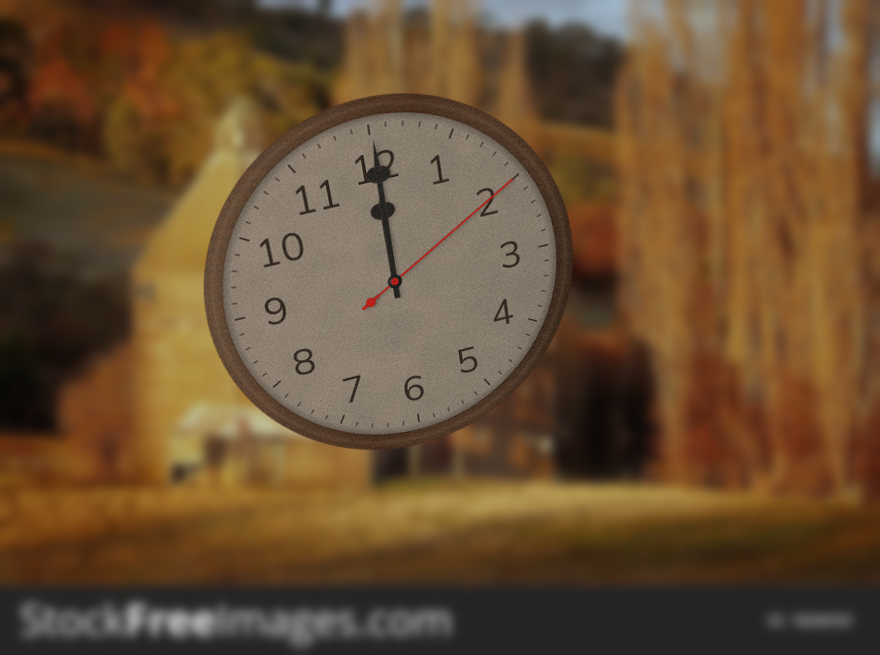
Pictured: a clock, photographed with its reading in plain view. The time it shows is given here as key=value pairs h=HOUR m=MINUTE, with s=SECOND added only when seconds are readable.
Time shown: h=12 m=0 s=10
